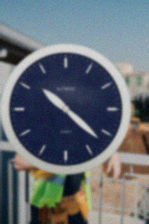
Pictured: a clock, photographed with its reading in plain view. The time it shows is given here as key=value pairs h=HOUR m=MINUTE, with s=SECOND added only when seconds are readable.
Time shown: h=10 m=22
